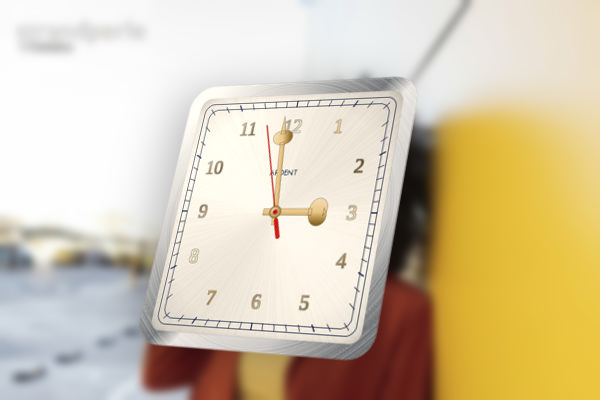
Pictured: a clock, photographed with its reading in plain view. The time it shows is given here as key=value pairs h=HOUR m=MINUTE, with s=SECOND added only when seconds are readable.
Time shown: h=2 m=58 s=57
